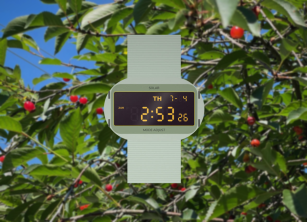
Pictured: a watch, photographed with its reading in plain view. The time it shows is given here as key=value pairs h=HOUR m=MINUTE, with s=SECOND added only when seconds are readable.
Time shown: h=2 m=53 s=26
